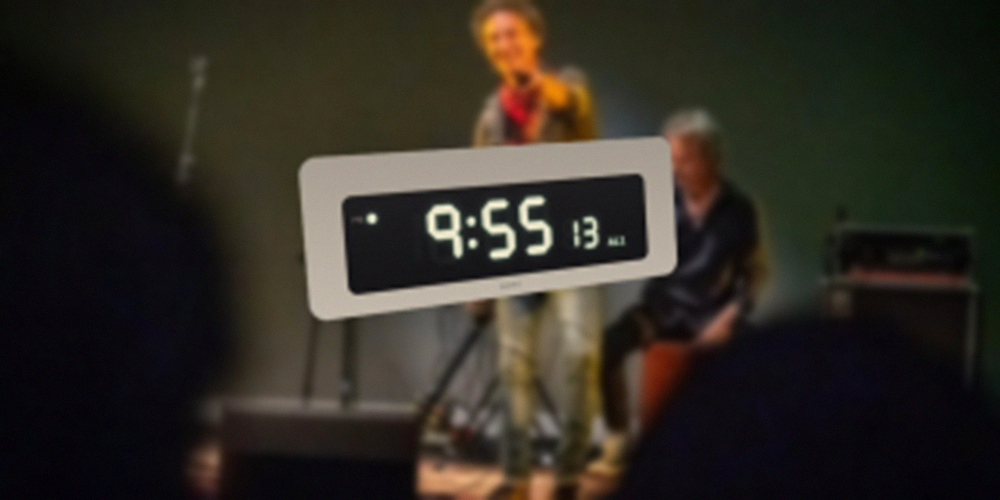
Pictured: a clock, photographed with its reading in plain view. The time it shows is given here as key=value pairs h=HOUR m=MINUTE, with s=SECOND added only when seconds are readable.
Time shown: h=9 m=55 s=13
